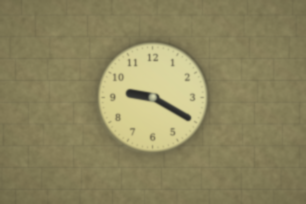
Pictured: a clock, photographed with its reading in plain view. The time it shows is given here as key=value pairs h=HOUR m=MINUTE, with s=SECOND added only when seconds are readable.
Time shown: h=9 m=20
